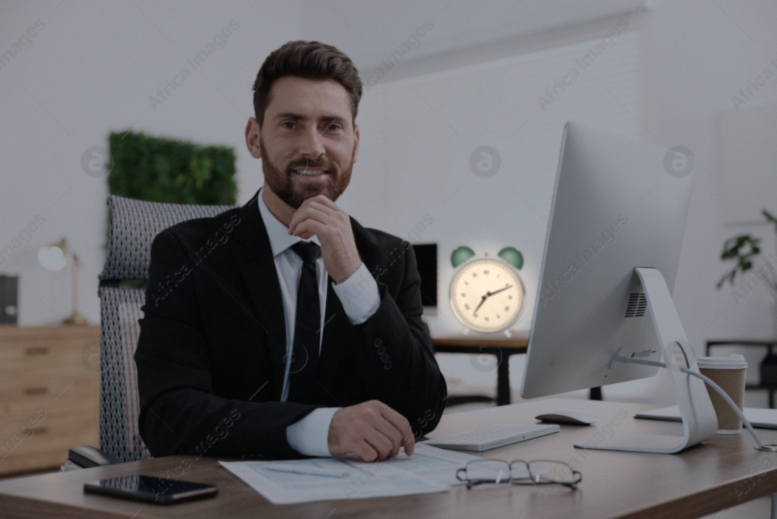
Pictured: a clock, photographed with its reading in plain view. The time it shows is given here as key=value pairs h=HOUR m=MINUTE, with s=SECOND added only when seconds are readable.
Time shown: h=7 m=11
